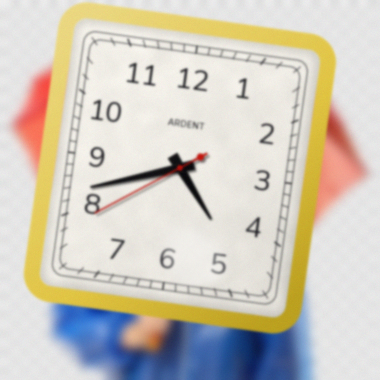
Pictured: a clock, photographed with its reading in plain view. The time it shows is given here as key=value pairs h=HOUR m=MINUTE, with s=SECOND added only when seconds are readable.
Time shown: h=4 m=41 s=39
